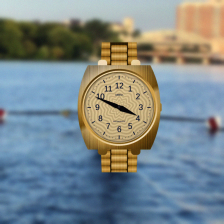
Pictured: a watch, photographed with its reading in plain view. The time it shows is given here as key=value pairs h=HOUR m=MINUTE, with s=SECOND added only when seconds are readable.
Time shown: h=3 m=49
